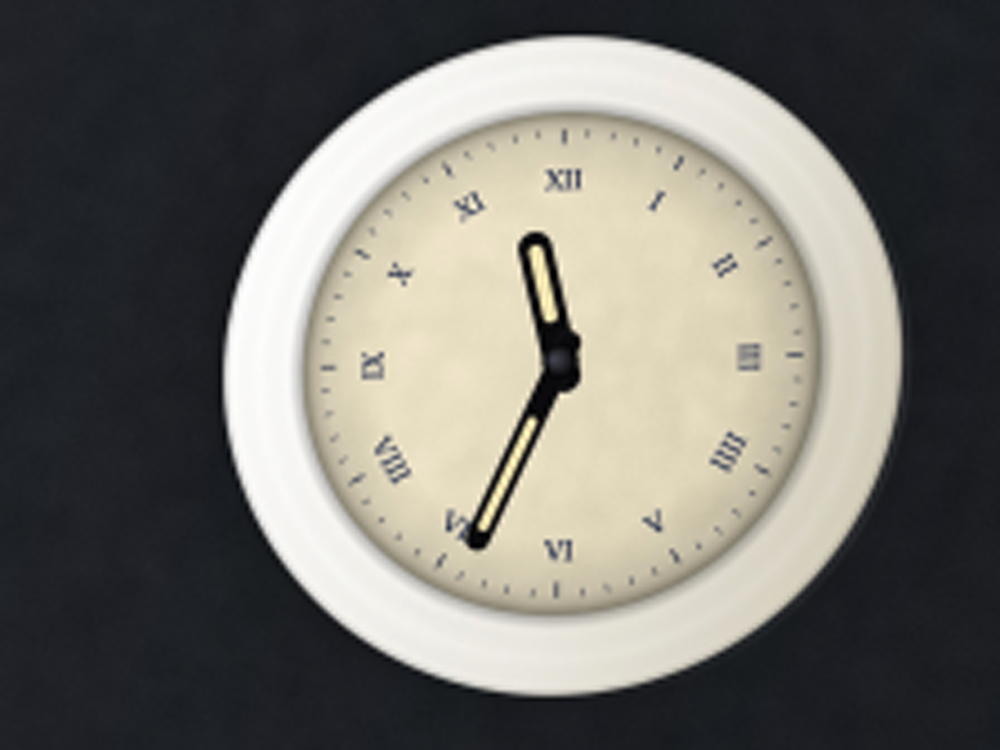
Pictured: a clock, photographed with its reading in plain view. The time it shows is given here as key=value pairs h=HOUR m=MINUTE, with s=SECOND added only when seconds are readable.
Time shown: h=11 m=34
